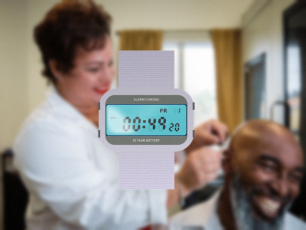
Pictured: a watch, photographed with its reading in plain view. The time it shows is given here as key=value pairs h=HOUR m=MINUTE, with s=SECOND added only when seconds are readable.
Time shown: h=0 m=49 s=20
